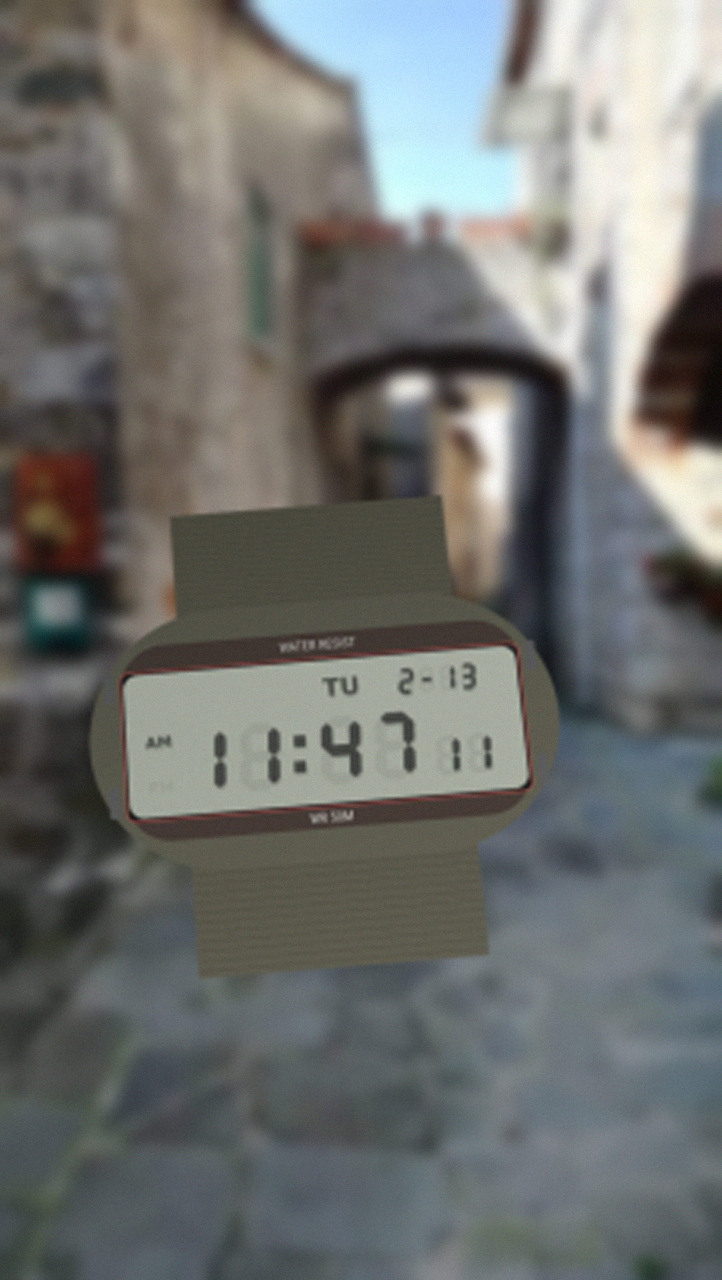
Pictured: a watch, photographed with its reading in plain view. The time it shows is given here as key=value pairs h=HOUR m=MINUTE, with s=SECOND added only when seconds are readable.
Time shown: h=11 m=47 s=11
